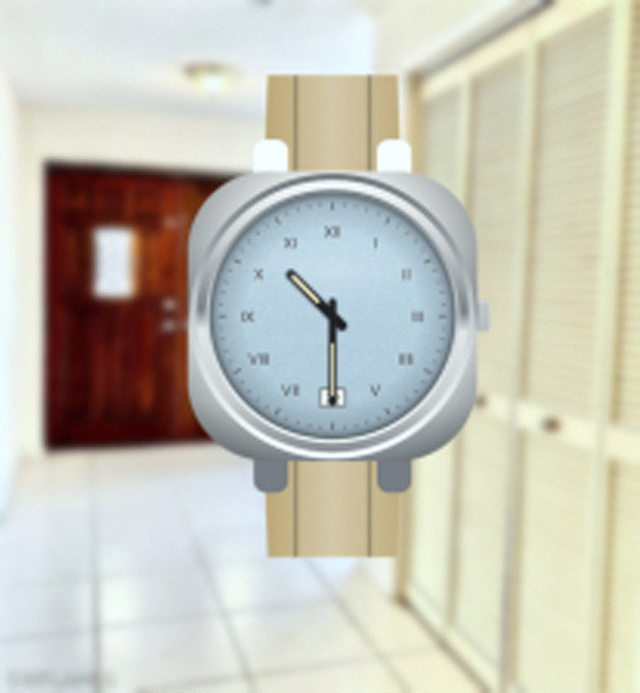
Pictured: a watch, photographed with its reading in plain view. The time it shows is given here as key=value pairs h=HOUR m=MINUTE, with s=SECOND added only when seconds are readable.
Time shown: h=10 m=30
